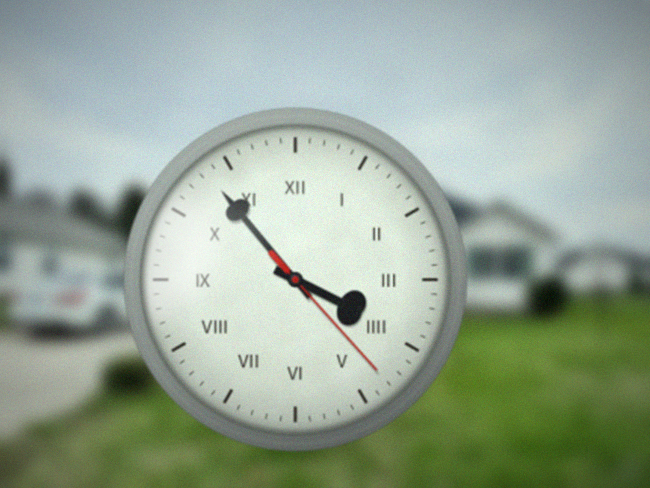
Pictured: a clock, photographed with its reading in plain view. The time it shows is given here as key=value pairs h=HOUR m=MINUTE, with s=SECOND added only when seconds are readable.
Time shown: h=3 m=53 s=23
